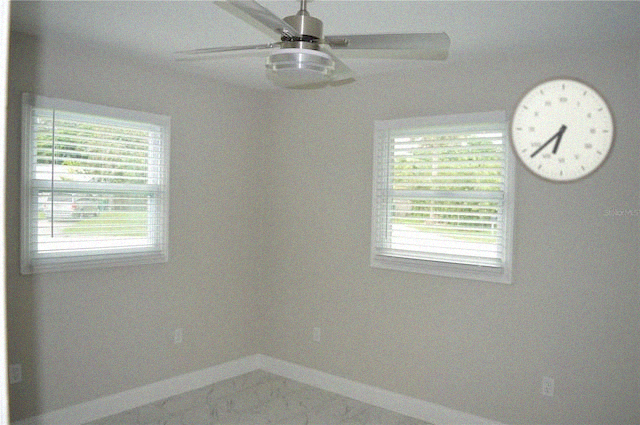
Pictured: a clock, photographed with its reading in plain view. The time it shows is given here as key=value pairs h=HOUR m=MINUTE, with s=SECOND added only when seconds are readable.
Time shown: h=6 m=38
